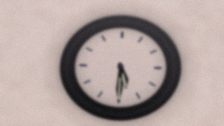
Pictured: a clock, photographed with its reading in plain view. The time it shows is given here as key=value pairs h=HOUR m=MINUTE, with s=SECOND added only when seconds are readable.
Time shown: h=5 m=30
